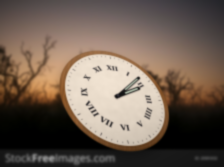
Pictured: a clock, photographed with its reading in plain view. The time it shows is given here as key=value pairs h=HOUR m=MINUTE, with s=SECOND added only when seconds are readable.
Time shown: h=2 m=8
